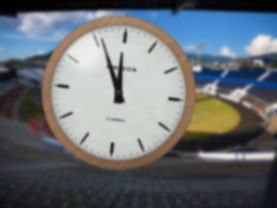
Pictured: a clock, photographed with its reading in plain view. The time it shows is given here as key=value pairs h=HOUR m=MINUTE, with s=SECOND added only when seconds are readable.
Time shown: h=11 m=56
